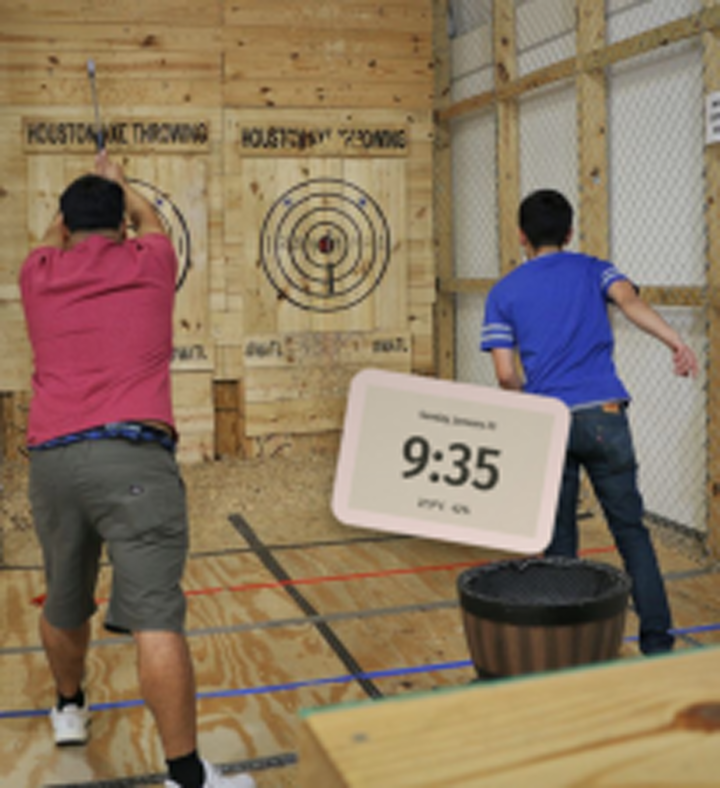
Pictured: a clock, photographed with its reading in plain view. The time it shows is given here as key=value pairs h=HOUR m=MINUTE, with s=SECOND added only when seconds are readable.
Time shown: h=9 m=35
